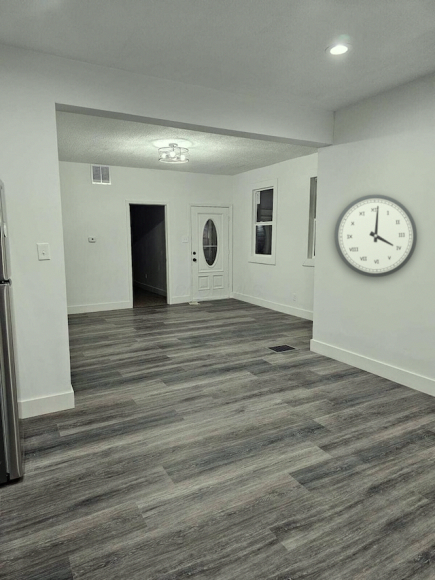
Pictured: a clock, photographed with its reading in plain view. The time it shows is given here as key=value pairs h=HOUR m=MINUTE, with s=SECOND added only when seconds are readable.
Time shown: h=4 m=1
